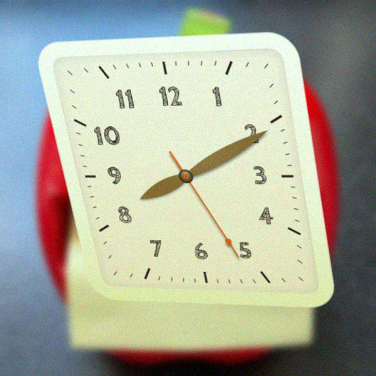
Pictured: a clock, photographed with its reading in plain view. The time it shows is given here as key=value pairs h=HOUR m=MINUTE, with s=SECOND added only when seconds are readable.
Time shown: h=8 m=10 s=26
